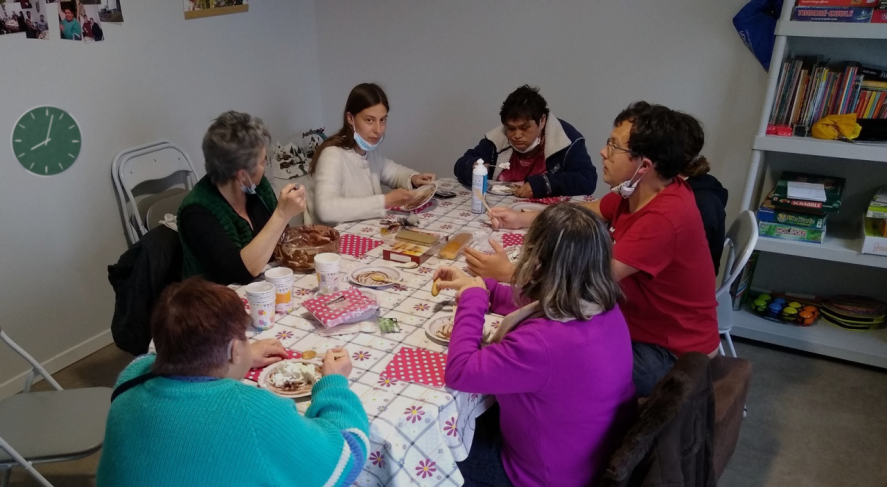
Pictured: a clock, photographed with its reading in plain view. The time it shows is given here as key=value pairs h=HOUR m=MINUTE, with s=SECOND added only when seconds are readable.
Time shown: h=8 m=2
